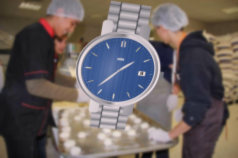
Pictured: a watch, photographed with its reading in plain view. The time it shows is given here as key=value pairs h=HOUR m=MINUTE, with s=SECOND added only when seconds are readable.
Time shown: h=1 m=37
